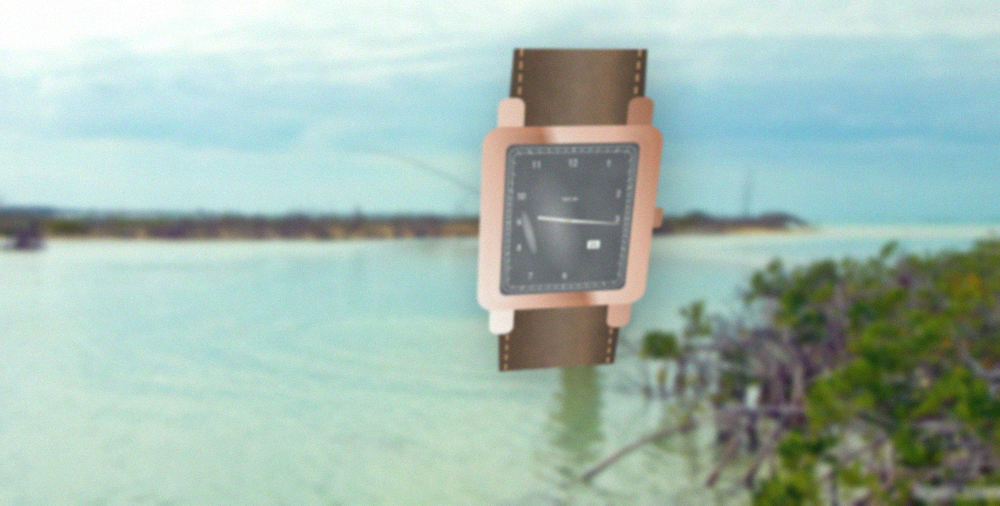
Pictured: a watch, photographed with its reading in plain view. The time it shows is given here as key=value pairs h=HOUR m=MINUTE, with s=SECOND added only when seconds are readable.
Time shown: h=9 m=16
